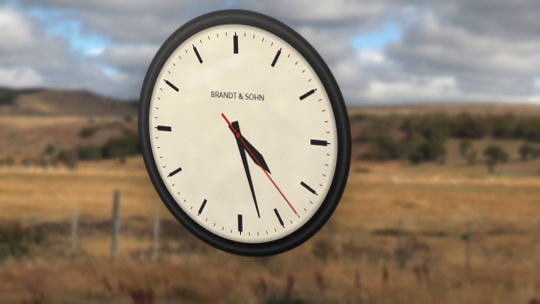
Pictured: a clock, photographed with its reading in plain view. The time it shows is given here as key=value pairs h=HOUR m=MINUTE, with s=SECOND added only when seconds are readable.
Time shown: h=4 m=27 s=23
